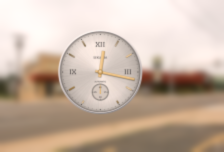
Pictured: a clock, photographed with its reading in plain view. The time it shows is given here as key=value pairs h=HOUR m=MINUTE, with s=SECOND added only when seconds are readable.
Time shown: h=12 m=17
